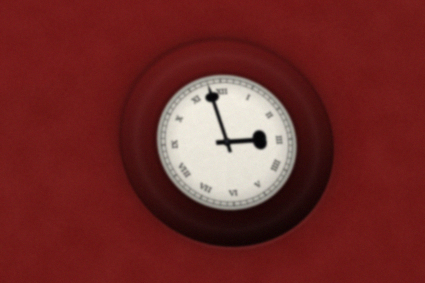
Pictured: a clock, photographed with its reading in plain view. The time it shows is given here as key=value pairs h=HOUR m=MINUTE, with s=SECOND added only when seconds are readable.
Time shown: h=2 m=58
